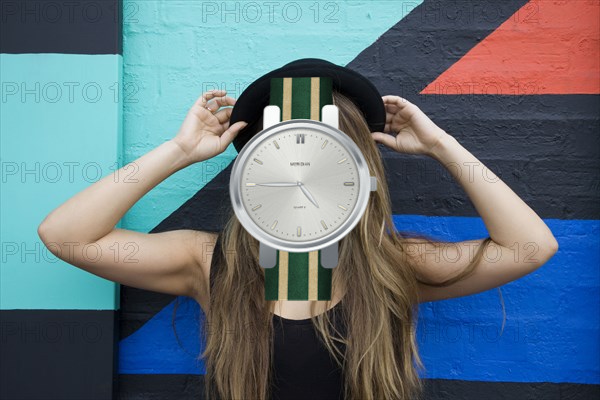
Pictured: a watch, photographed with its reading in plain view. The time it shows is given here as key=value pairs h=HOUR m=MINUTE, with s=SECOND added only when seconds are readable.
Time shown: h=4 m=45
